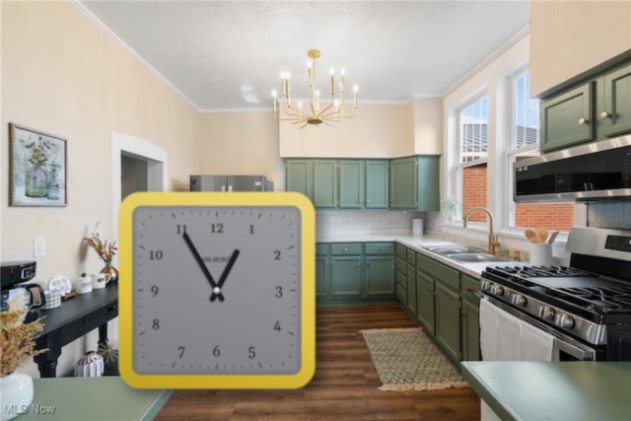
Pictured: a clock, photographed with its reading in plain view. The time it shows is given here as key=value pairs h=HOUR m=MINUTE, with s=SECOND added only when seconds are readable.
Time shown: h=12 m=55
